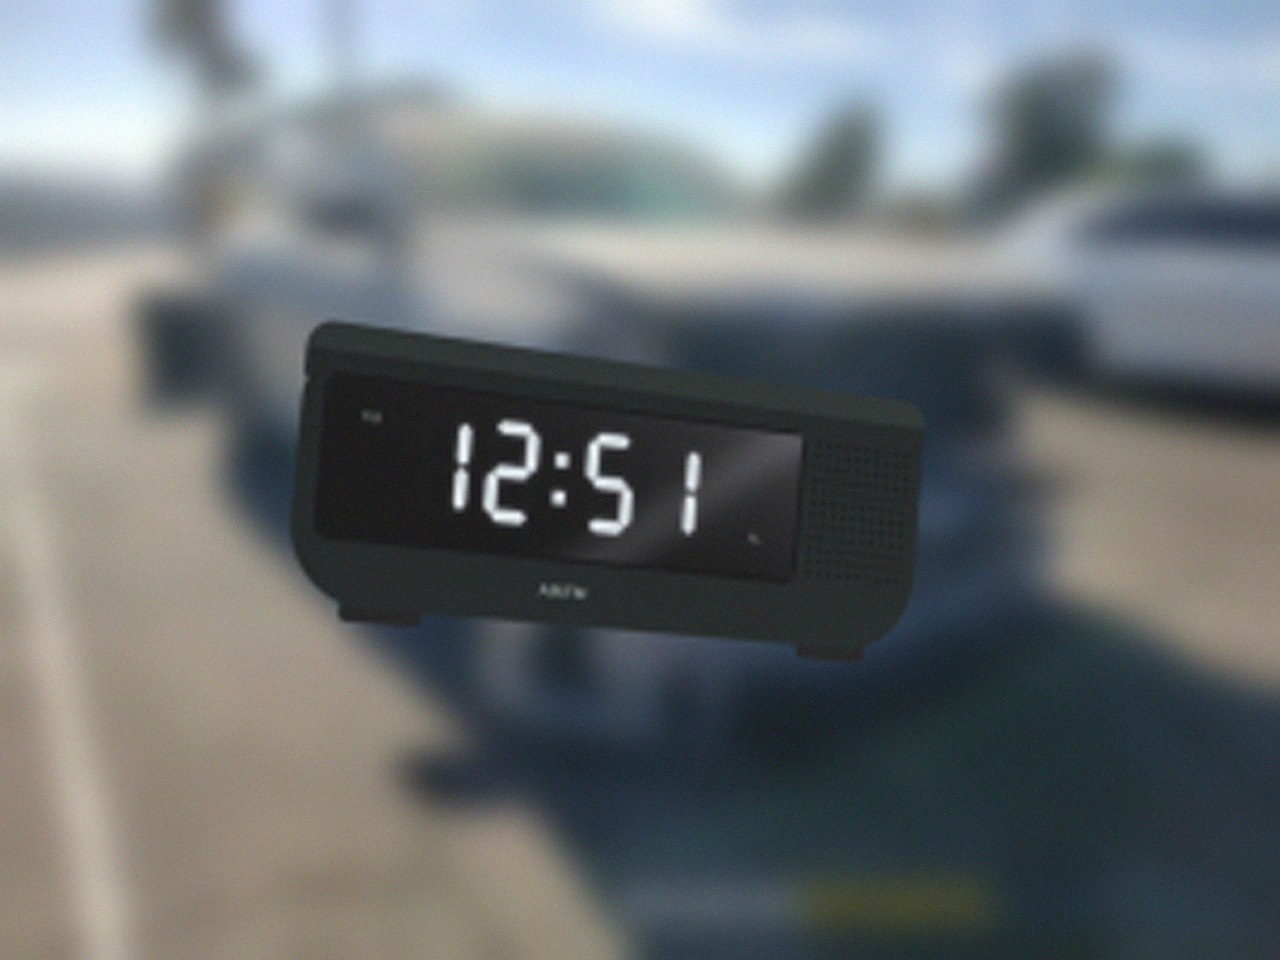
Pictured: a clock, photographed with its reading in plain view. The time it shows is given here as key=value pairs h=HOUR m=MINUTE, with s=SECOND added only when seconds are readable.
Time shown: h=12 m=51
